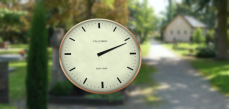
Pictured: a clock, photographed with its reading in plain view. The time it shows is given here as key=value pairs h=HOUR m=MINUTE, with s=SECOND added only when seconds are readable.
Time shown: h=2 m=11
